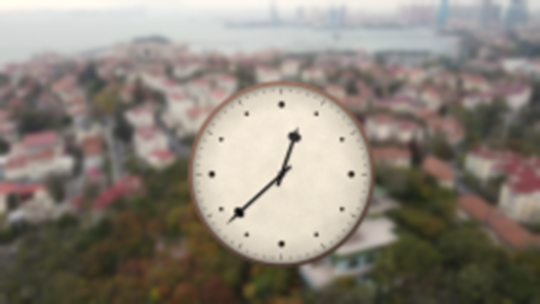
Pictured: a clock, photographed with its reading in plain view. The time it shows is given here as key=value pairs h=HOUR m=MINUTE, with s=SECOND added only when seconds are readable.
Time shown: h=12 m=38
